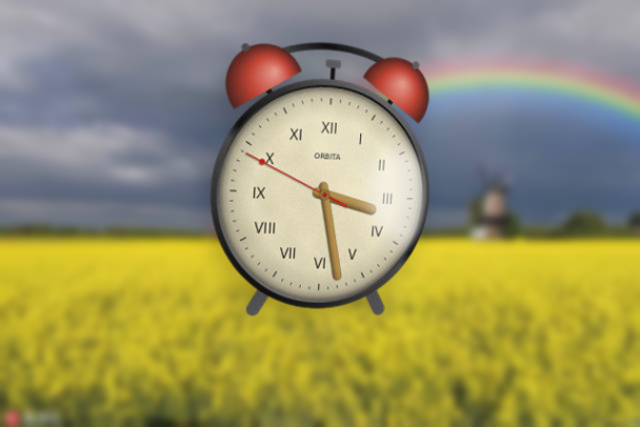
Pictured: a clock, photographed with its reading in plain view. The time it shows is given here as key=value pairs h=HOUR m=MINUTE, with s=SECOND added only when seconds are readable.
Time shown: h=3 m=27 s=49
